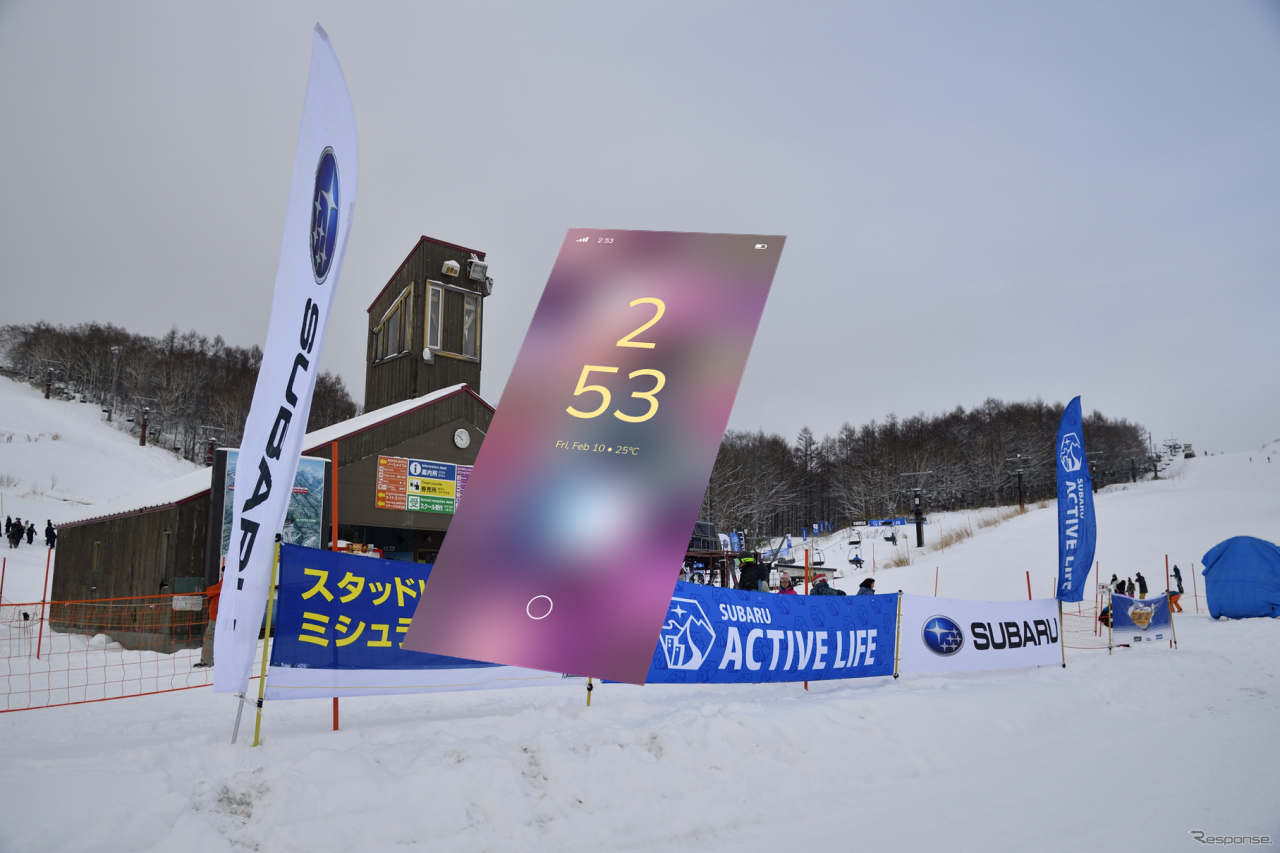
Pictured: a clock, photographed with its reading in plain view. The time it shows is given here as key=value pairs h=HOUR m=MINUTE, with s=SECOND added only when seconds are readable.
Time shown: h=2 m=53
